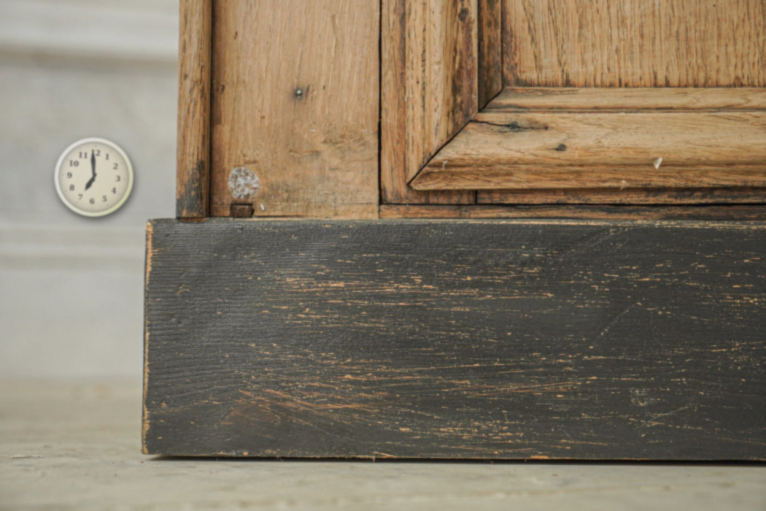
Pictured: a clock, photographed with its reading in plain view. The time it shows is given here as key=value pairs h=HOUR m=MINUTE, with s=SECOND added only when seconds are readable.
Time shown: h=6 m=59
